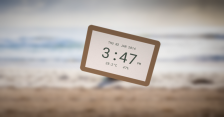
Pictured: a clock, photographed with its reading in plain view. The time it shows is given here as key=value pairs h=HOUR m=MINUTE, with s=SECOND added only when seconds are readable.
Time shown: h=3 m=47
